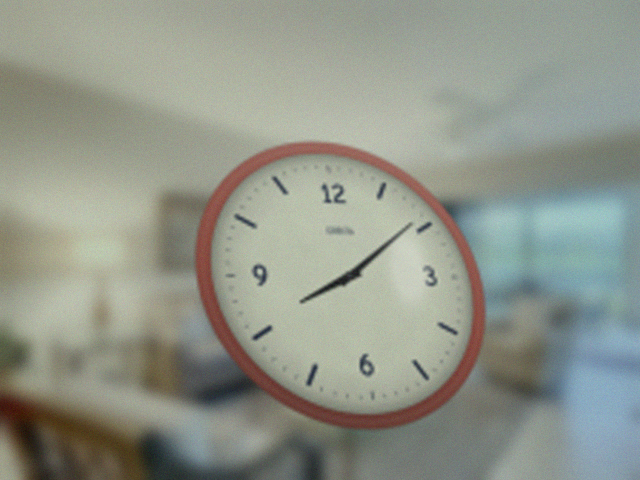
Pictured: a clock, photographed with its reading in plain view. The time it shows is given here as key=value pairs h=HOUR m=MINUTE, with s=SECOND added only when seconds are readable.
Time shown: h=8 m=9
